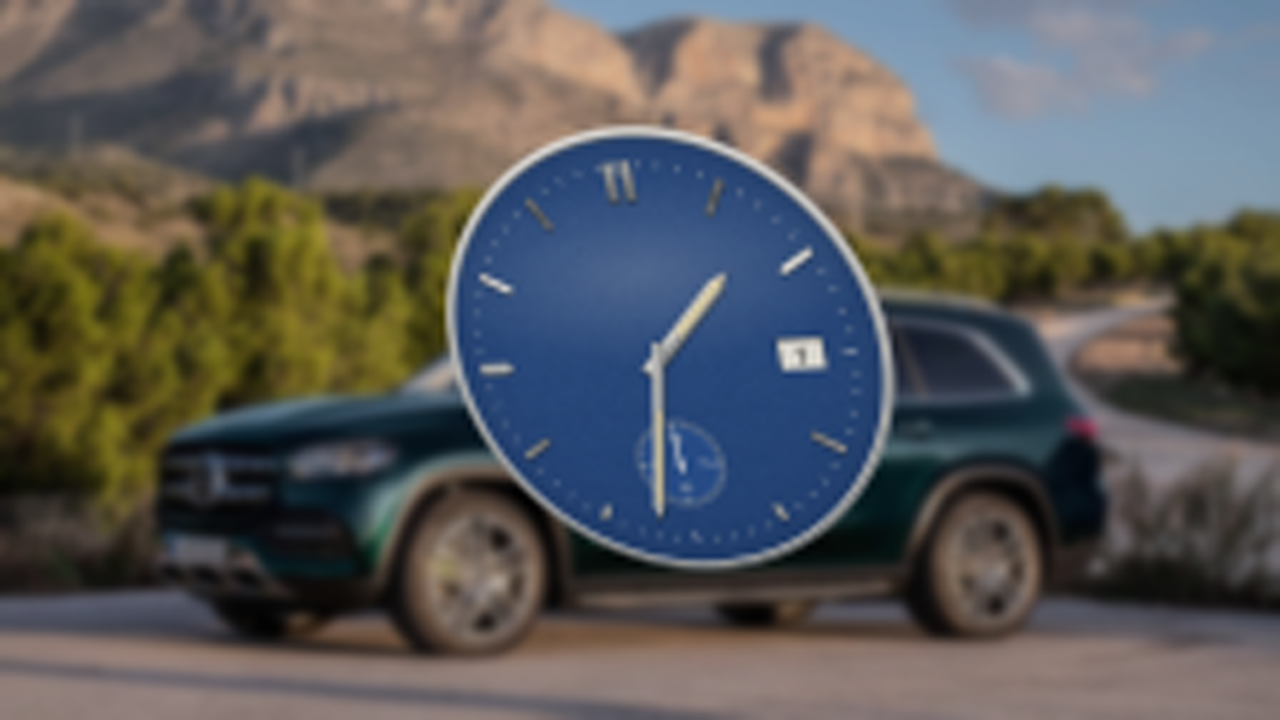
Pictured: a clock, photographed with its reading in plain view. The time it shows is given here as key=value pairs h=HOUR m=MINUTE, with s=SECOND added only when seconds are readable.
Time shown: h=1 m=32
